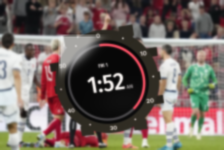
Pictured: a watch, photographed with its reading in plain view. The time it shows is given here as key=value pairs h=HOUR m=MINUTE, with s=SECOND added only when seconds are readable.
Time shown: h=1 m=52
